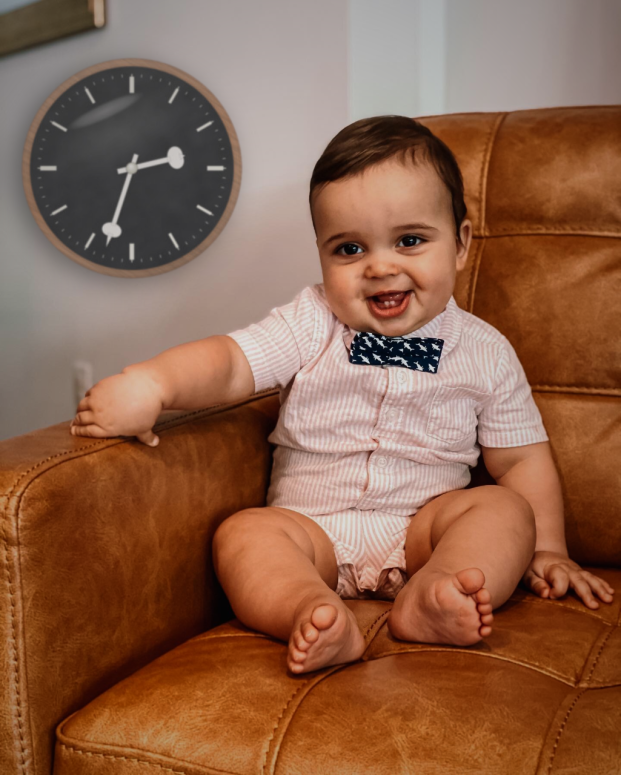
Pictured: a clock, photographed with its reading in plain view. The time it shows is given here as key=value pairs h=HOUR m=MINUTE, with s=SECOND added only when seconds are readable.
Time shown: h=2 m=33
